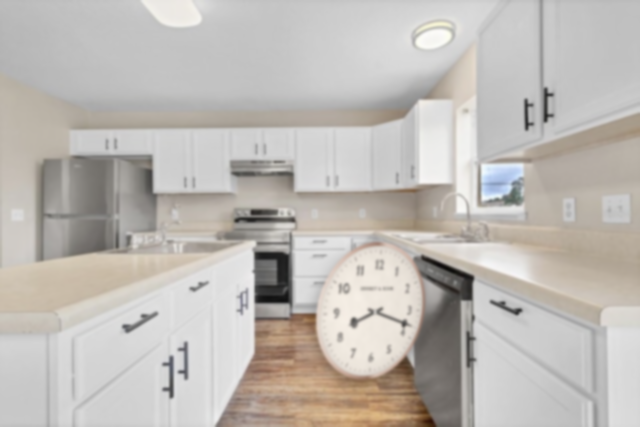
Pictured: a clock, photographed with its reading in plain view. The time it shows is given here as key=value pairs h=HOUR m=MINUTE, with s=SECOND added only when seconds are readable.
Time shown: h=8 m=18
